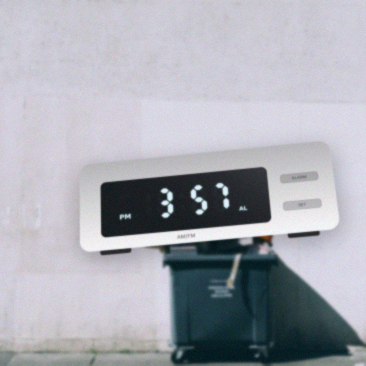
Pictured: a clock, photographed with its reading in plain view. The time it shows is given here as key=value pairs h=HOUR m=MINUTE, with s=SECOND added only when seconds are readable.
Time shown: h=3 m=57
